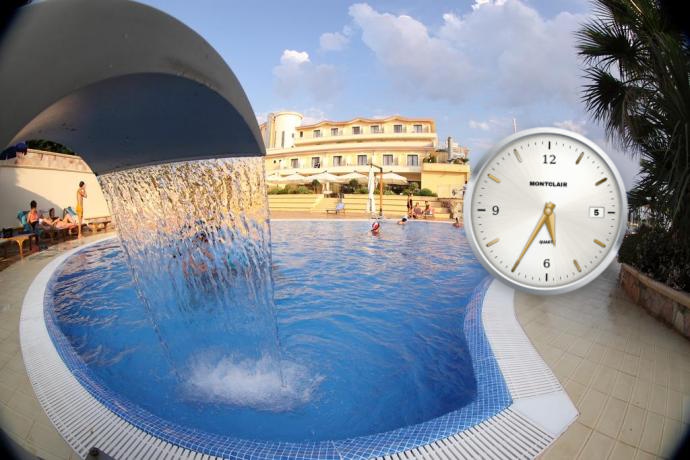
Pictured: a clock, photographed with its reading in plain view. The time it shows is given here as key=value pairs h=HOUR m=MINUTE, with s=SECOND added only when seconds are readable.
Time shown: h=5 m=35
